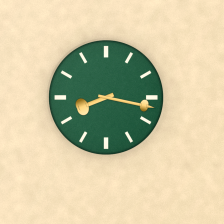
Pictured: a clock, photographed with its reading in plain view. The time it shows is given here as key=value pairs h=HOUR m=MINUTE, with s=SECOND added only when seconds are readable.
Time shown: h=8 m=17
